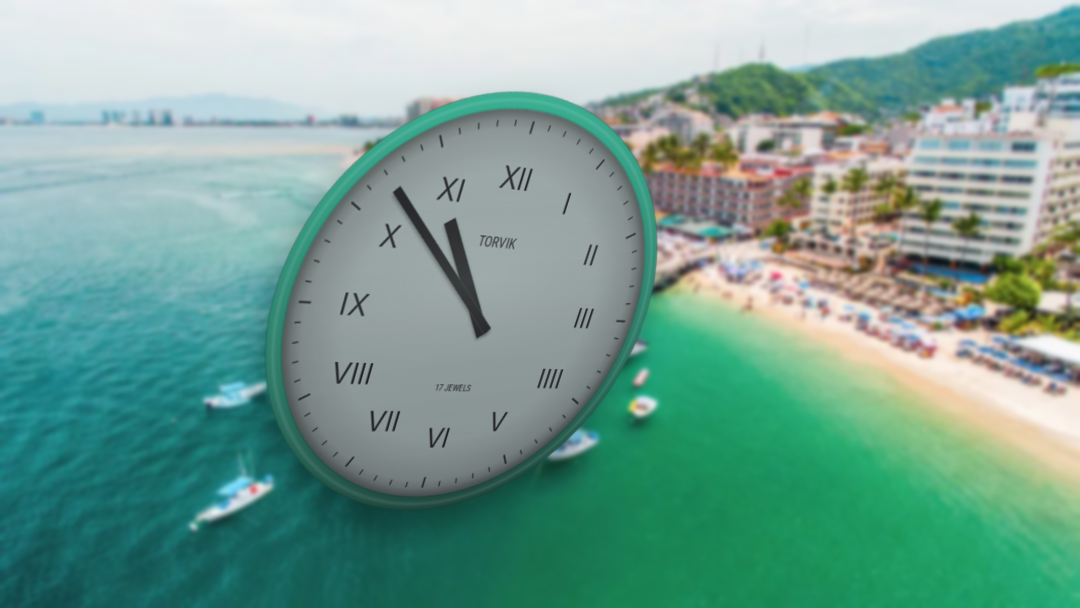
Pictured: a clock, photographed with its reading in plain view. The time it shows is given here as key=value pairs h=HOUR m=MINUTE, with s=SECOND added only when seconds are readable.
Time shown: h=10 m=52
